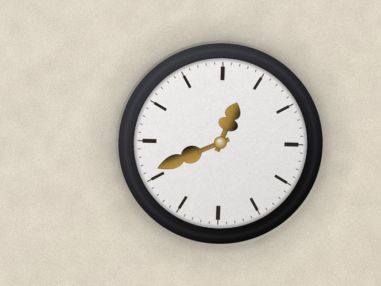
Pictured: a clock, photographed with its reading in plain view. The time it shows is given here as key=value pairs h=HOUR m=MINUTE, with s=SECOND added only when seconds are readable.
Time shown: h=12 m=41
